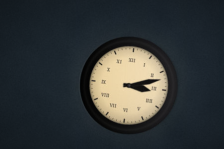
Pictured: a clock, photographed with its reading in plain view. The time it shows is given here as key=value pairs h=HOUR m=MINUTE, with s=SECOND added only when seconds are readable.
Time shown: h=3 m=12
